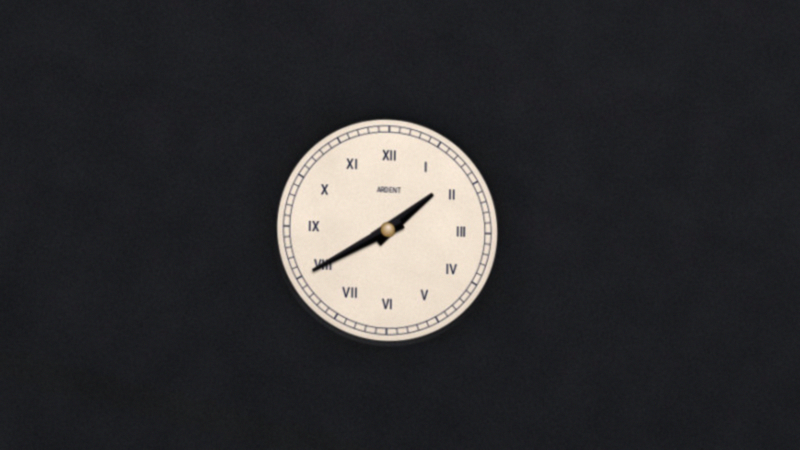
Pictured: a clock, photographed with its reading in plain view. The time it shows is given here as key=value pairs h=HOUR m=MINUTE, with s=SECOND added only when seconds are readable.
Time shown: h=1 m=40
